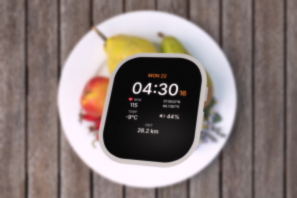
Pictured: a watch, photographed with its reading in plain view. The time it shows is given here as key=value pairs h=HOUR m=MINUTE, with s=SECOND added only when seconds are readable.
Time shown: h=4 m=30
